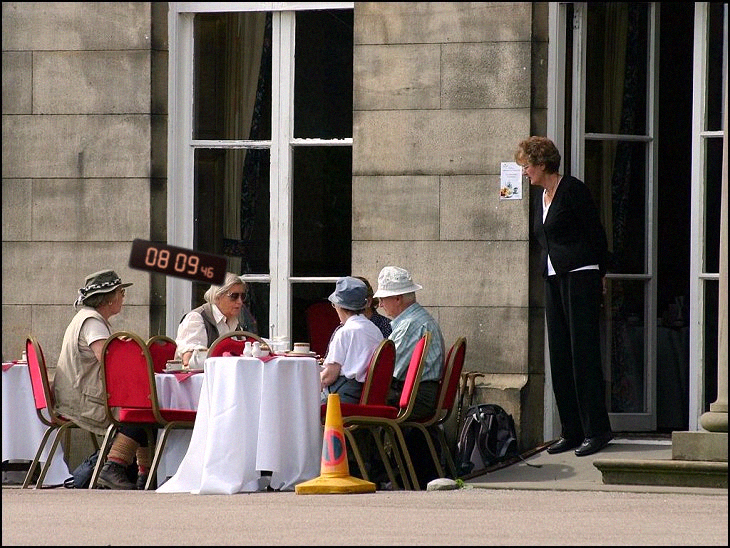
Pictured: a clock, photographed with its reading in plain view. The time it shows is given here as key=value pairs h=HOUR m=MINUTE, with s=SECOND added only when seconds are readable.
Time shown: h=8 m=9 s=46
